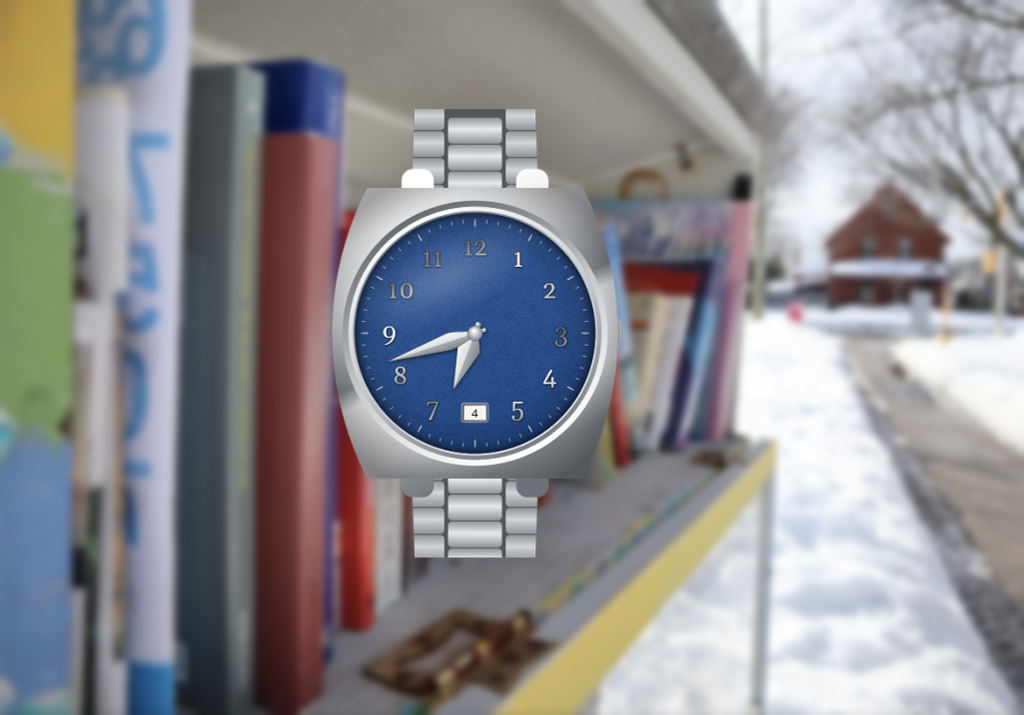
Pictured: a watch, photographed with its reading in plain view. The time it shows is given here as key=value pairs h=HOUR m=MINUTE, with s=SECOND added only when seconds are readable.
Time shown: h=6 m=42
